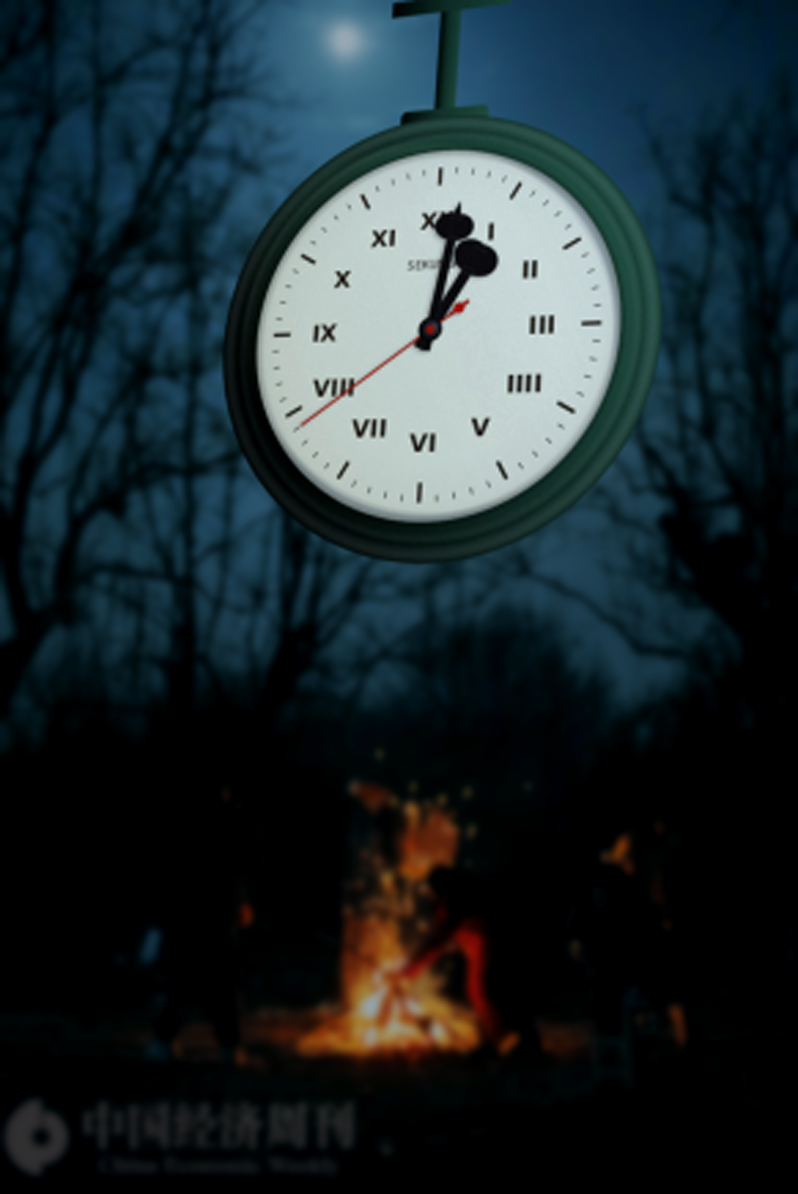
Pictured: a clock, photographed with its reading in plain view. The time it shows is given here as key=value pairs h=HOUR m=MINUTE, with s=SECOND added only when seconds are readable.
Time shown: h=1 m=1 s=39
